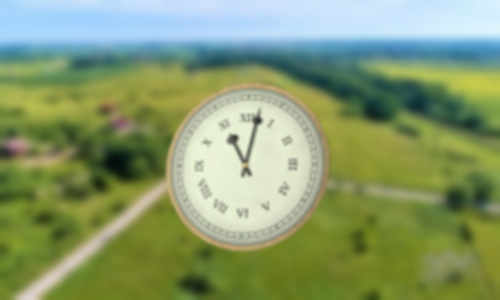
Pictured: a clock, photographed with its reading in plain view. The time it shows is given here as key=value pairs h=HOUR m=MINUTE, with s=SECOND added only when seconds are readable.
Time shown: h=11 m=2
